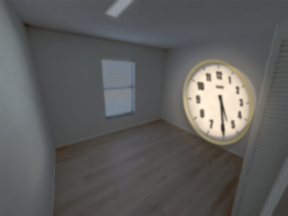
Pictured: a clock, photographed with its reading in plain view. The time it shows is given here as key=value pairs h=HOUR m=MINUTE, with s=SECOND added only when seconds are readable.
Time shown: h=5 m=30
